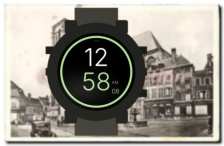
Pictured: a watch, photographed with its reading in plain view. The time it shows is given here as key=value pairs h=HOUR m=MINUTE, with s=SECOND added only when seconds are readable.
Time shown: h=12 m=58
